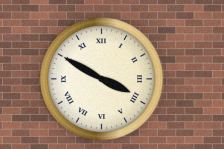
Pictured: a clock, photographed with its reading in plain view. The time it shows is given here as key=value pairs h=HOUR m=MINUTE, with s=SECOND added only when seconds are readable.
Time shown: h=3 m=50
